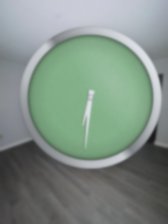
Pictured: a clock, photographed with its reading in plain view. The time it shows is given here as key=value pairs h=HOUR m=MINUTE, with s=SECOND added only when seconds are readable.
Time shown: h=6 m=31
